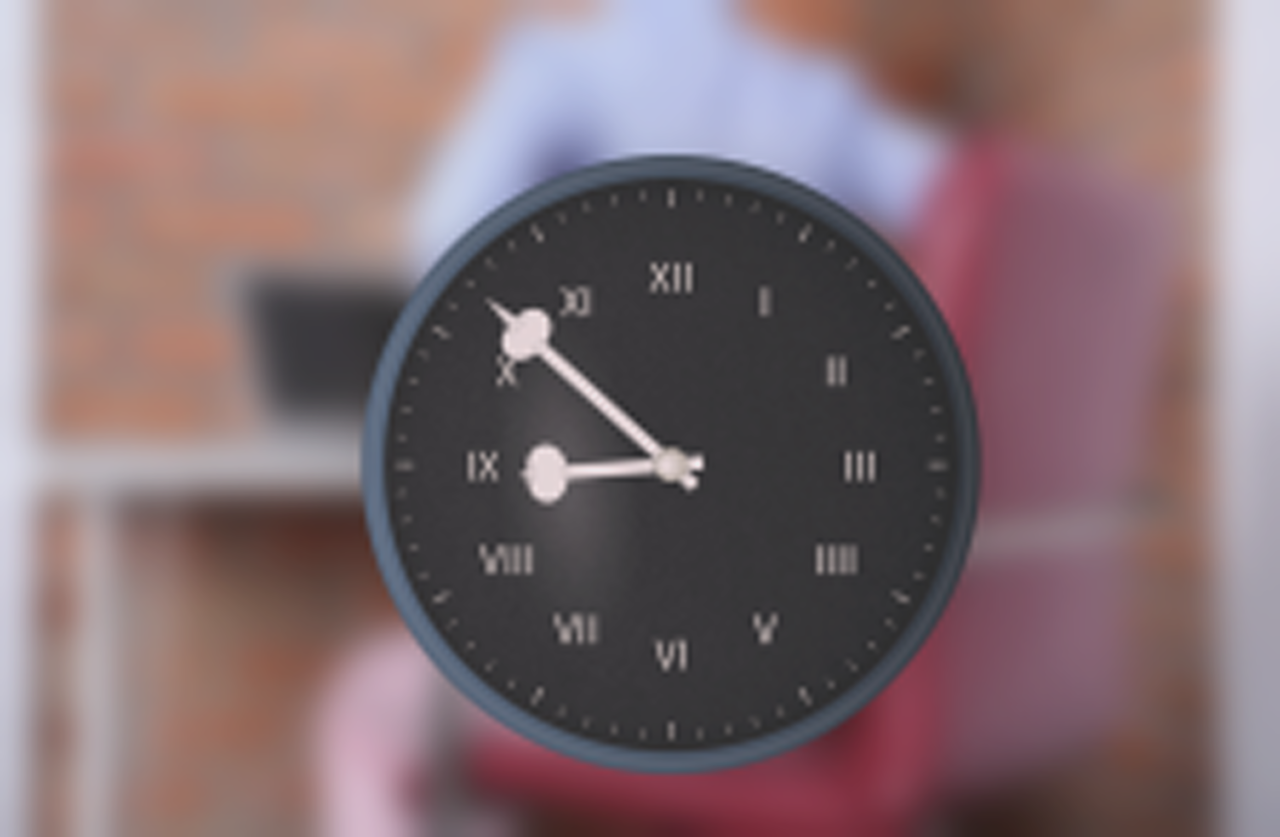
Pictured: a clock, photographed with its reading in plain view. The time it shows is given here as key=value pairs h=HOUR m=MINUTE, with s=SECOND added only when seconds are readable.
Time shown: h=8 m=52
